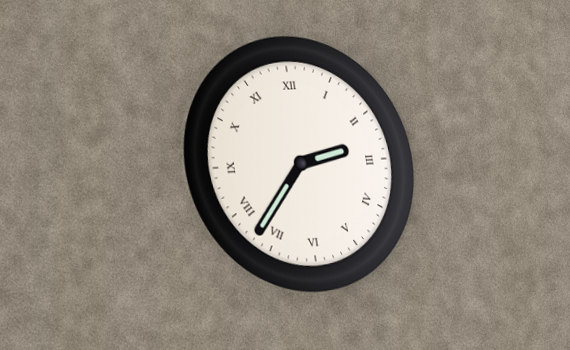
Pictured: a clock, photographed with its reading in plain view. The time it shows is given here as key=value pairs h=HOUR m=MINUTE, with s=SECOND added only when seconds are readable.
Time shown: h=2 m=37
